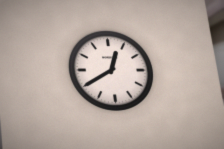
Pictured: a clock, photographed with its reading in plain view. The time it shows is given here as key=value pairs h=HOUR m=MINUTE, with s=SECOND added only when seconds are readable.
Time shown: h=12 m=40
